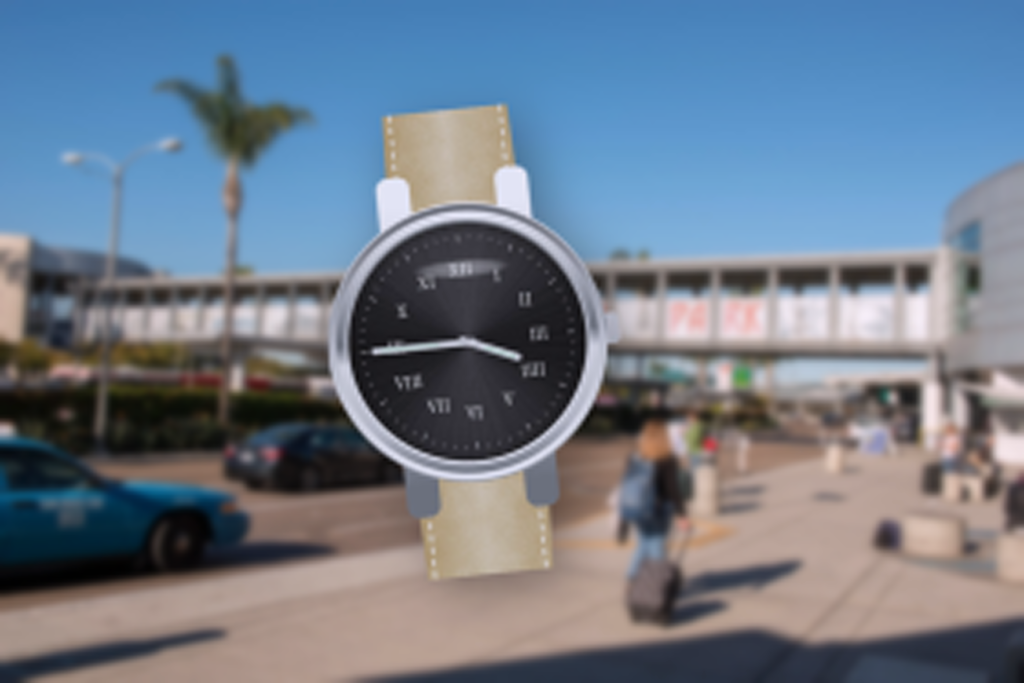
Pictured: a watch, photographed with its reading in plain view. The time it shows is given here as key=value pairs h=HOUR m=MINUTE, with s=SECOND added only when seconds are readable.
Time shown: h=3 m=45
